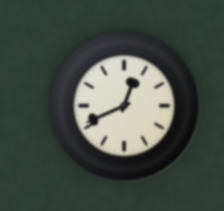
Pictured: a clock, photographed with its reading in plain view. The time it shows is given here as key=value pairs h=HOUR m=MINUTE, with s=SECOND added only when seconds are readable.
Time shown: h=12 m=41
